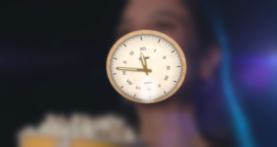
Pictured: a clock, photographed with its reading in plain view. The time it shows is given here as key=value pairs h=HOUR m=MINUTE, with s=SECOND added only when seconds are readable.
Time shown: h=11 m=47
